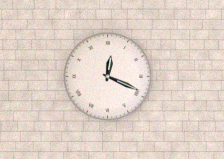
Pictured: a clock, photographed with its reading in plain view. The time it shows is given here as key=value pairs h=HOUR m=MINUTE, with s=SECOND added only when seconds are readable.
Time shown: h=12 m=19
